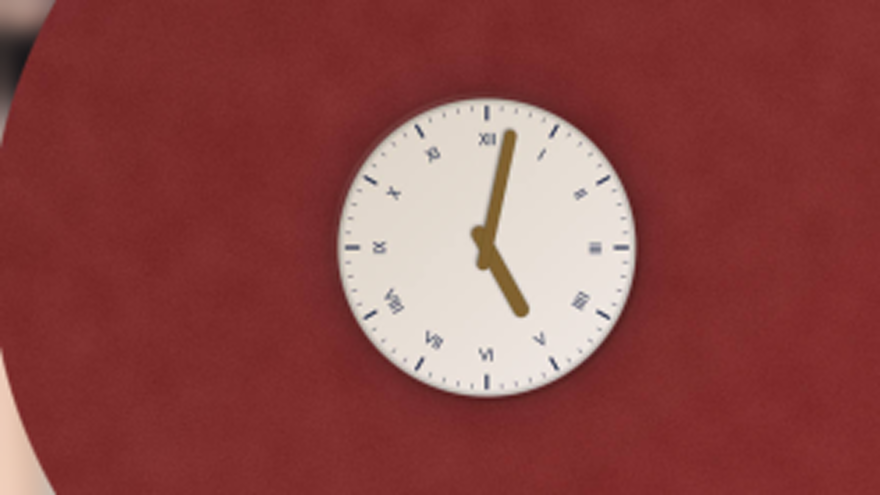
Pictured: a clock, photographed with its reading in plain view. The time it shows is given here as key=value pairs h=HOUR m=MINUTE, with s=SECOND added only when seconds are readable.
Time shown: h=5 m=2
